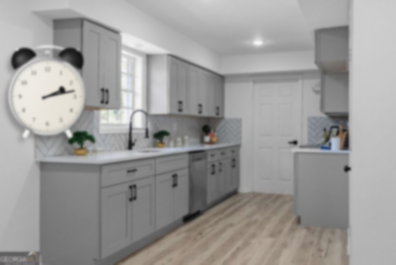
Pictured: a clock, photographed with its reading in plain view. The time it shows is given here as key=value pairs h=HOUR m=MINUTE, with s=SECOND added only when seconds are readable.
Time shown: h=2 m=13
